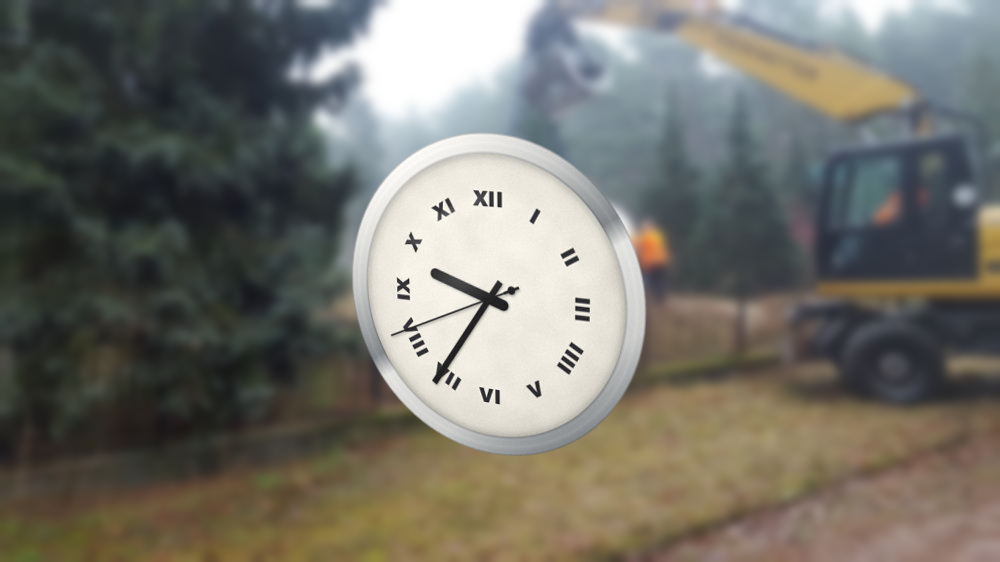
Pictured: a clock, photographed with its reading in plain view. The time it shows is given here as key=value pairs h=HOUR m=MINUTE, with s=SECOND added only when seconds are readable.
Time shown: h=9 m=35 s=41
